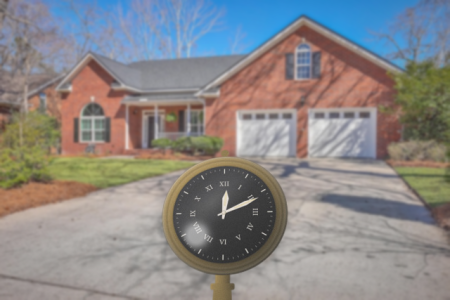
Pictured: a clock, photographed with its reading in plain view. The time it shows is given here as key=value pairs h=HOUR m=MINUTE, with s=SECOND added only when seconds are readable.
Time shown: h=12 m=11
